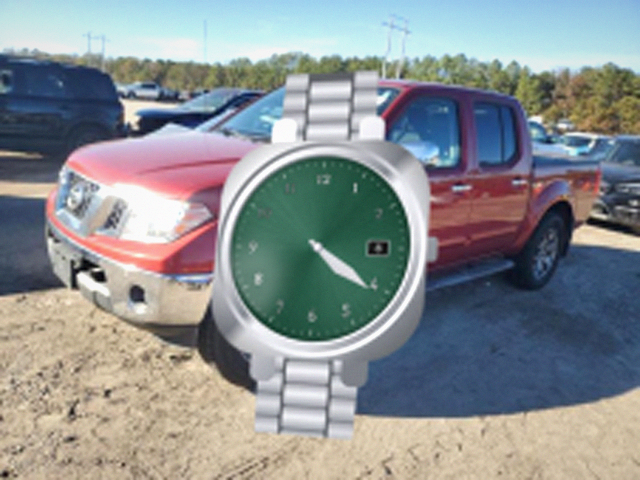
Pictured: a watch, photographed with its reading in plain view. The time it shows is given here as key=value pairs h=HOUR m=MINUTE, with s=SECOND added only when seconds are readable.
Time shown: h=4 m=21
